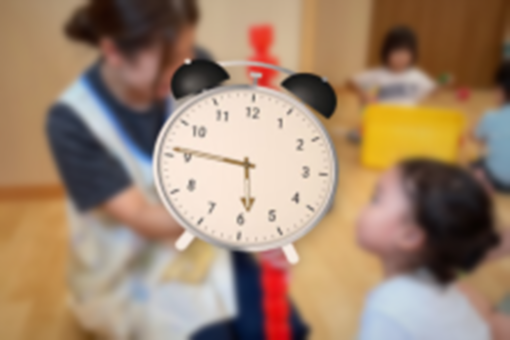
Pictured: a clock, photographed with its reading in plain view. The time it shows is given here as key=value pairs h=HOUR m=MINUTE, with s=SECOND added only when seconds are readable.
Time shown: h=5 m=46
